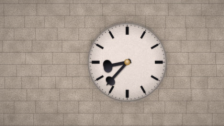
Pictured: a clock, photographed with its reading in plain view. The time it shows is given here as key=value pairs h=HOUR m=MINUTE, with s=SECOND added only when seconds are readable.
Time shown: h=8 m=37
